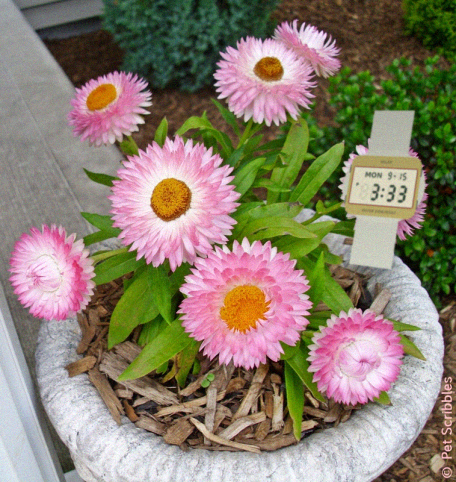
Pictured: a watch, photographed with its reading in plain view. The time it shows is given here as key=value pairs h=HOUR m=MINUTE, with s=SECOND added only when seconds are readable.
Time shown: h=3 m=33
